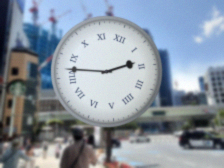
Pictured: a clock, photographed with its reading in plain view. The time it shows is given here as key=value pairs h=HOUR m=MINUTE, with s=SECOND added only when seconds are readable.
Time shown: h=1 m=42
